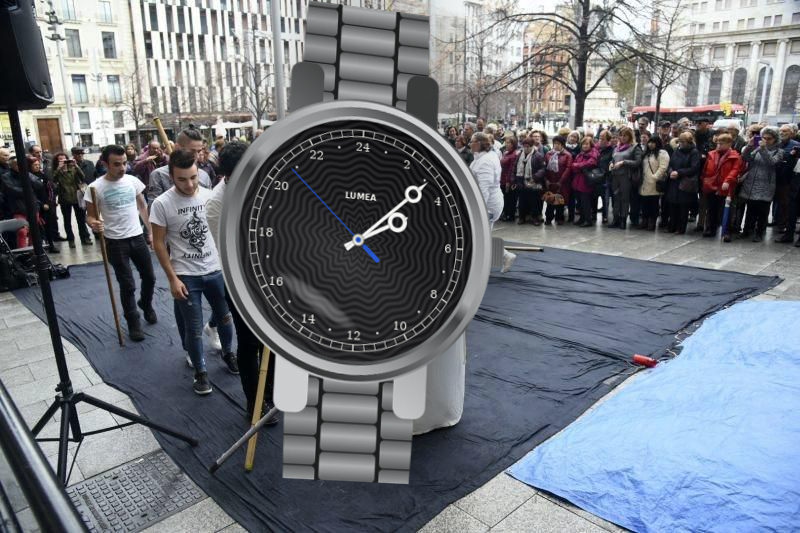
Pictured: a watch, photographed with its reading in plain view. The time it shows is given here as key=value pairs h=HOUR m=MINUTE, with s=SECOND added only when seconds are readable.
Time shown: h=4 m=7 s=52
